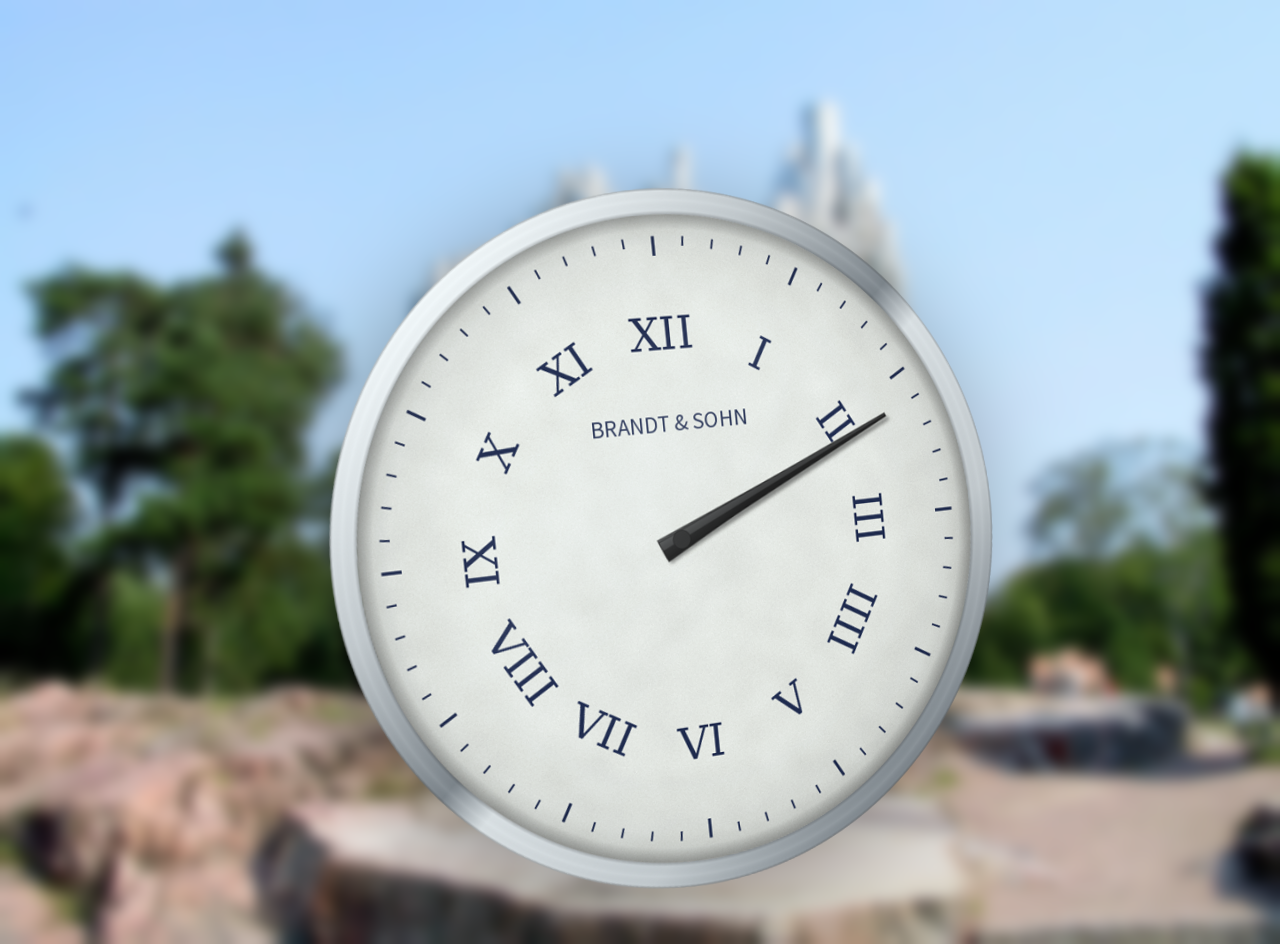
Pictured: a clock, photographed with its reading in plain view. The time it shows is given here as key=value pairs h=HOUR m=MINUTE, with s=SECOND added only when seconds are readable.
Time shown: h=2 m=11
